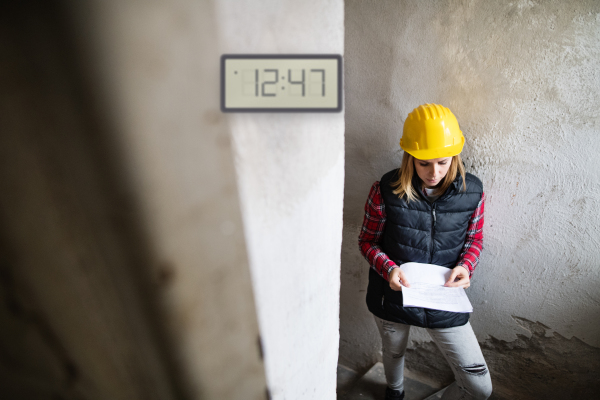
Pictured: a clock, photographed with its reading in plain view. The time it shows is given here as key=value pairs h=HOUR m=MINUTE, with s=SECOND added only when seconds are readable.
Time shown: h=12 m=47
